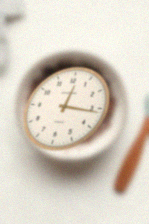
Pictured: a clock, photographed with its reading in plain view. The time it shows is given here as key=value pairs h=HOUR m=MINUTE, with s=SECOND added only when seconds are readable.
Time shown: h=12 m=16
